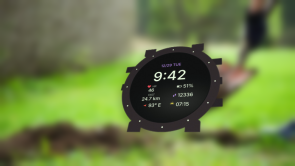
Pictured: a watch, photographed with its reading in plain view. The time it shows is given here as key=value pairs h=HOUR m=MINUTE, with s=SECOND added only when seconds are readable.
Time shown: h=9 m=42
